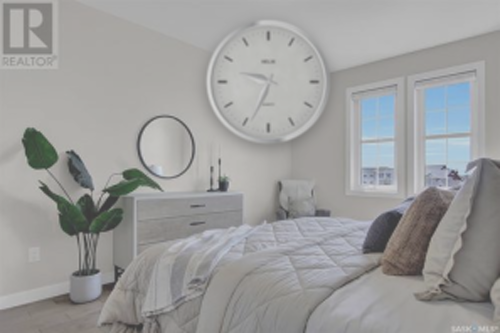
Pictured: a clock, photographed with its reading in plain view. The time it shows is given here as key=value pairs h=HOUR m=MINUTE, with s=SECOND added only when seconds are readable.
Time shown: h=9 m=34
